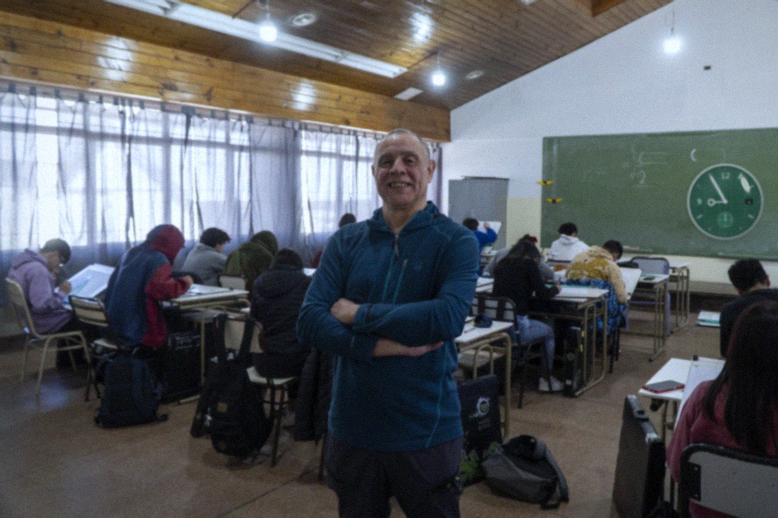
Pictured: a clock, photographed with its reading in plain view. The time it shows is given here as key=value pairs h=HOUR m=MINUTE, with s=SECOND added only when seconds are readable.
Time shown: h=8 m=55
